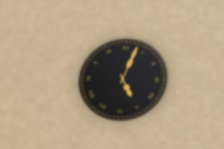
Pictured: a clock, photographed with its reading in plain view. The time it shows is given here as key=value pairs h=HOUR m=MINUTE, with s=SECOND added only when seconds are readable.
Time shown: h=5 m=3
